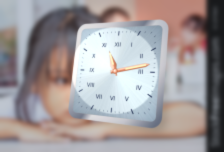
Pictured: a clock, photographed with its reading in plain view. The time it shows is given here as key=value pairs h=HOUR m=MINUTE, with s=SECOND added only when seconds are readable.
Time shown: h=11 m=13
